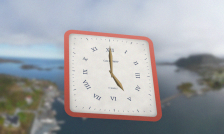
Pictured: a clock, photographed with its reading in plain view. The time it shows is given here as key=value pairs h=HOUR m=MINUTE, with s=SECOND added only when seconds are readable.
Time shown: h=5 m=0
